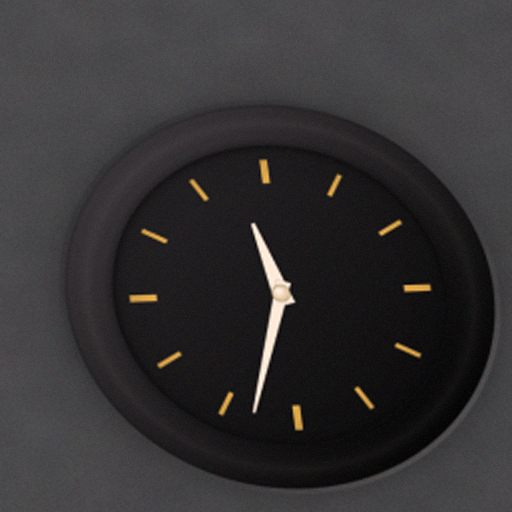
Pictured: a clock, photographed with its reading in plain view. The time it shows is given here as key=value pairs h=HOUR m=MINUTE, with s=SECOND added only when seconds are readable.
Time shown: h=11 m=33
